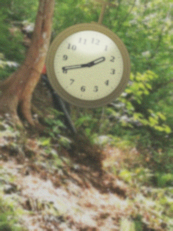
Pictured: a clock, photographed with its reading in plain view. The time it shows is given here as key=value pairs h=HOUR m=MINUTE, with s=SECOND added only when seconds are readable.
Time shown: h=1 m=41
